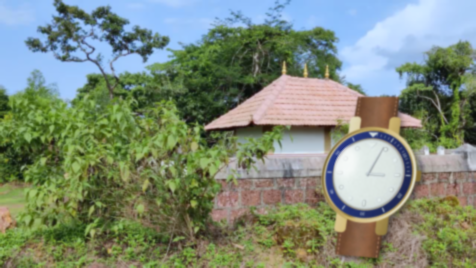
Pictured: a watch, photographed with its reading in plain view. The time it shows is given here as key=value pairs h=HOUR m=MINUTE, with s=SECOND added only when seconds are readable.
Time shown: h=3 m=4
